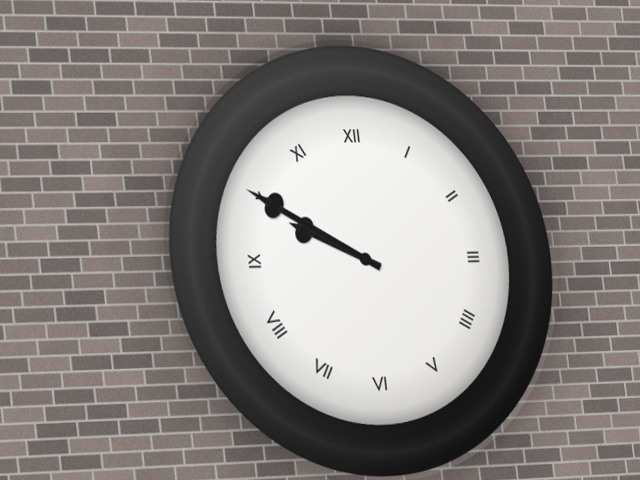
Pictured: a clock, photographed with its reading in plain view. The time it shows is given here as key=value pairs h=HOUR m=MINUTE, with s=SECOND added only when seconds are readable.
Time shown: h=9 m=50
